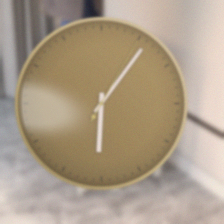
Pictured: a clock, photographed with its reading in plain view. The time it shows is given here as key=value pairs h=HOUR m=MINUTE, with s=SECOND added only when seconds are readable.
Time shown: h=6 m=6 s=5
